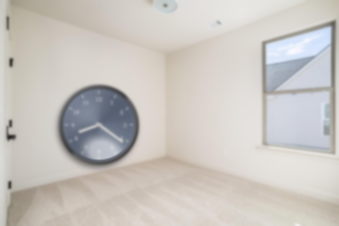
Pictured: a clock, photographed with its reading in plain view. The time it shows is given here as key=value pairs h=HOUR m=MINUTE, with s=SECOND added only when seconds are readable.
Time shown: h=8 m=21
